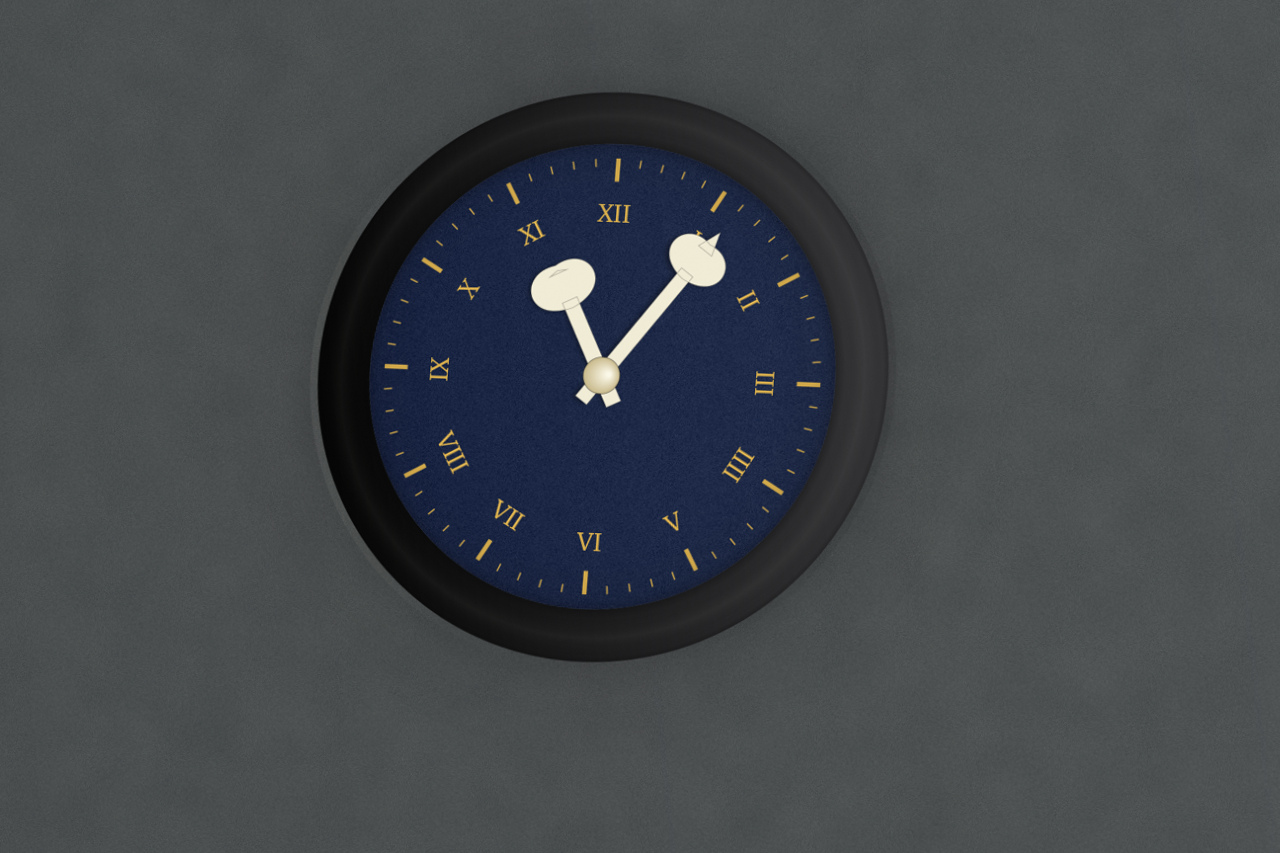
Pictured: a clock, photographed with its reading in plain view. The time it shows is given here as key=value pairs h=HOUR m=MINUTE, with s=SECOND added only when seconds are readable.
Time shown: h=11 m=6
